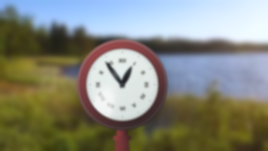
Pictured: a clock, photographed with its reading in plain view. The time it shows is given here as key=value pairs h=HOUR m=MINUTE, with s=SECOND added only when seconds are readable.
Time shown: h=12 m=54
